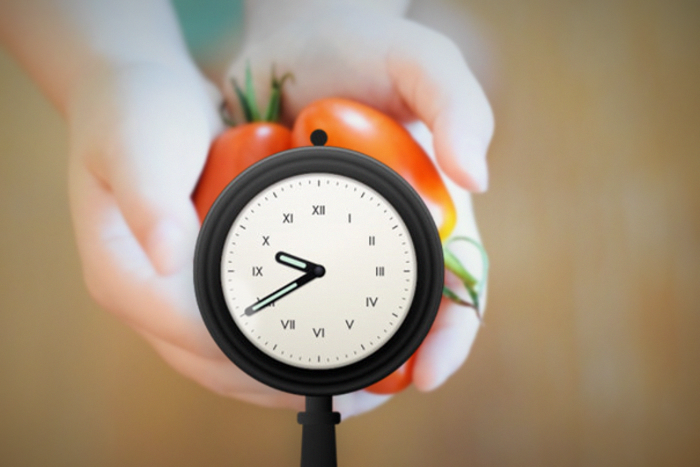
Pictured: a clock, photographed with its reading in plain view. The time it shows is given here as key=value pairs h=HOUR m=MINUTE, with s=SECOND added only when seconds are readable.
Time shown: h=9 m=40
